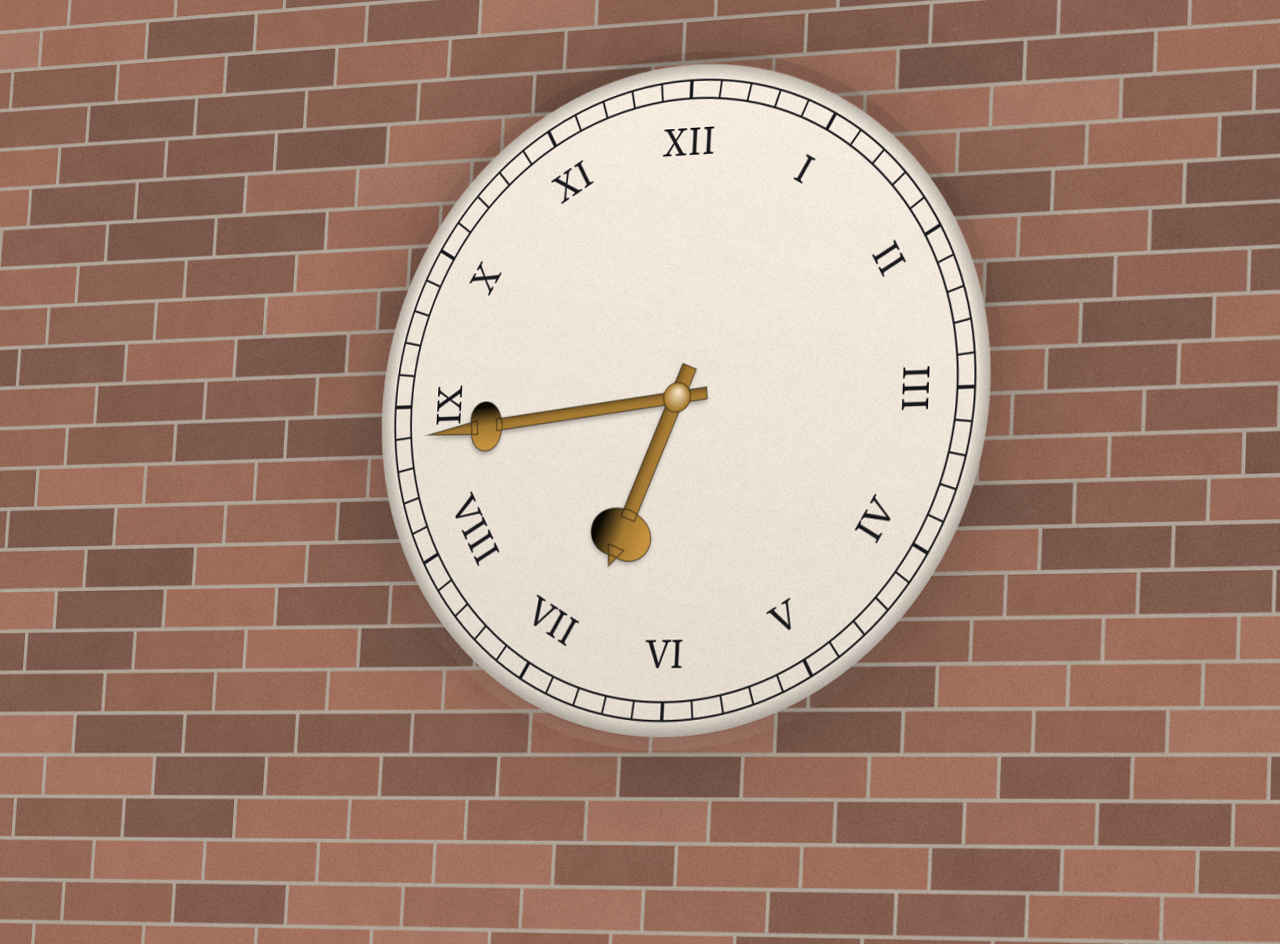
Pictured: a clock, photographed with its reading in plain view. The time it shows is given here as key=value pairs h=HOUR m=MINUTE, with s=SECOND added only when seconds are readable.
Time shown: h=6 m=44
